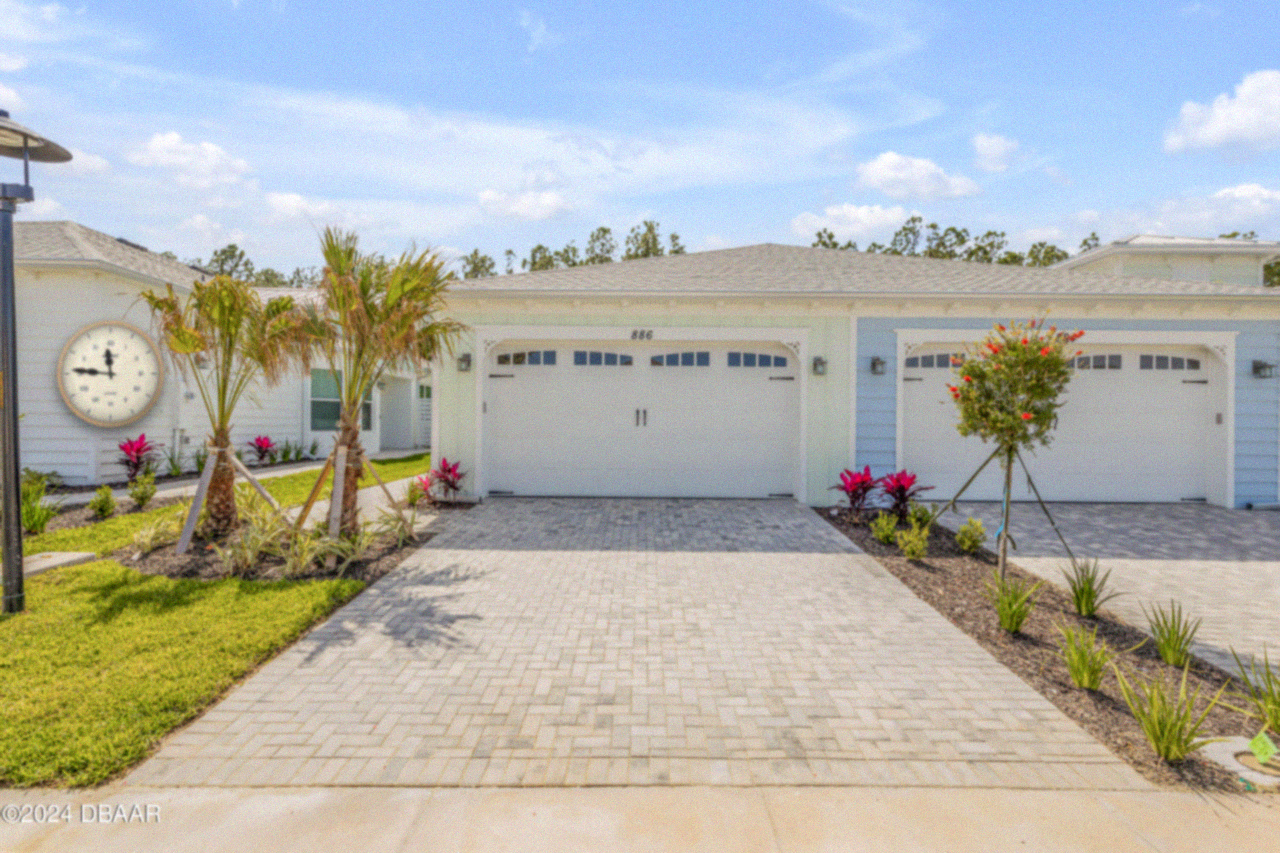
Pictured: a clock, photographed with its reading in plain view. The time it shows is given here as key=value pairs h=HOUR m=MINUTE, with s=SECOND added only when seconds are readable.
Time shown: h=11 m=46
